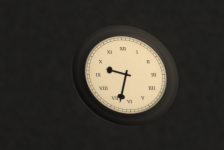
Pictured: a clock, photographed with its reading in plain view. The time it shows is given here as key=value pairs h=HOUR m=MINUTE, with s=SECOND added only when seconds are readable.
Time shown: h=9 m=33
